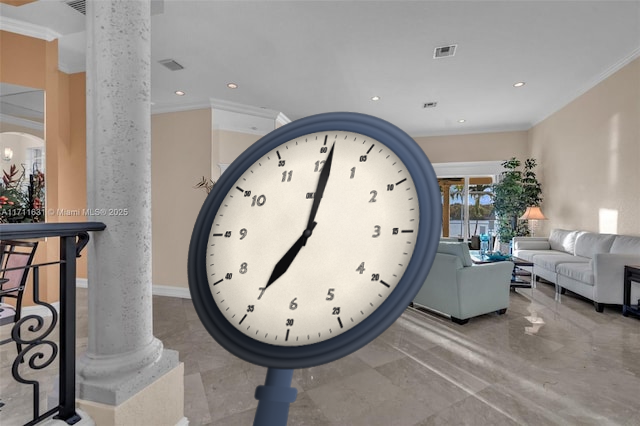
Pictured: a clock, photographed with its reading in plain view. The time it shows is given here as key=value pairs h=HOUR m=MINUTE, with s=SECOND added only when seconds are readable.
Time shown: h=7 m=1
